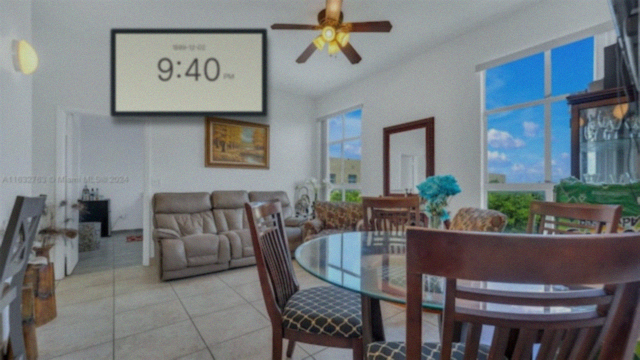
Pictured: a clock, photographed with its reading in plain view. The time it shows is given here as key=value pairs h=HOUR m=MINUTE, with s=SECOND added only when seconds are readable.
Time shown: h=9 m=40
